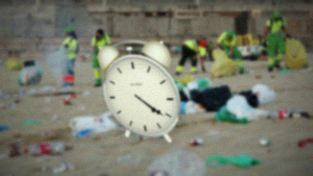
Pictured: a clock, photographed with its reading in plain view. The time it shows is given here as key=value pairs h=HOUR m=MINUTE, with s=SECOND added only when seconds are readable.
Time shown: h=4 m=21
